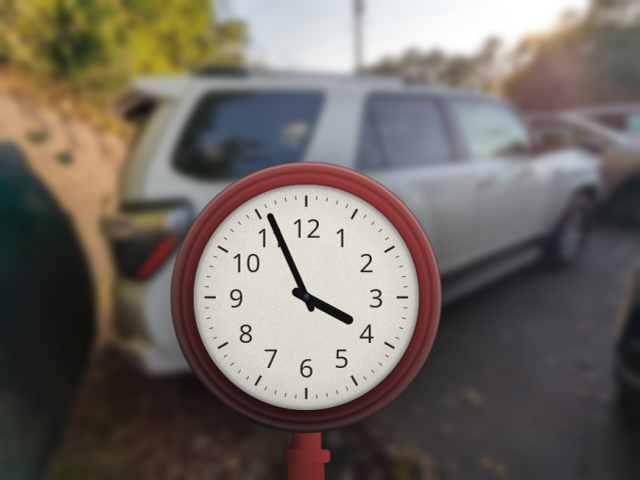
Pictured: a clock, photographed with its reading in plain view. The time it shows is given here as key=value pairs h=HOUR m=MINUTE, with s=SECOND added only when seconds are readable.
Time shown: h=3 m=56
